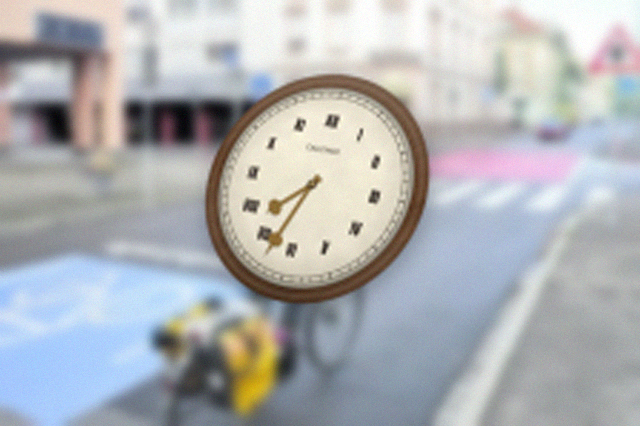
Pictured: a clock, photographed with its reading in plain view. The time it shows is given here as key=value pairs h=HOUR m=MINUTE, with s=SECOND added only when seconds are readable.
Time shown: h=7 m=33
